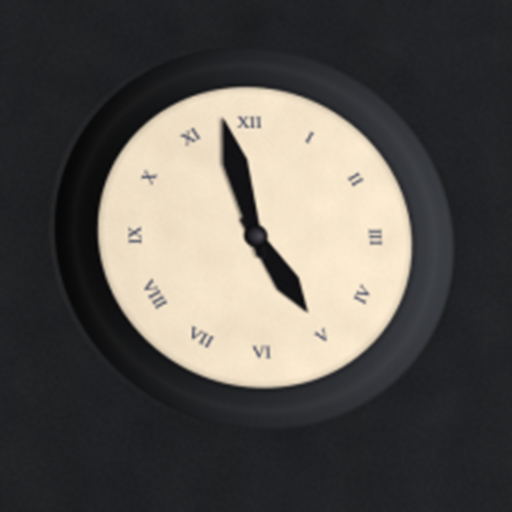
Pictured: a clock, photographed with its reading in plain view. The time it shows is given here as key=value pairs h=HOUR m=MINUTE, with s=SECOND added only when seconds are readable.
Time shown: h=4 m=58
